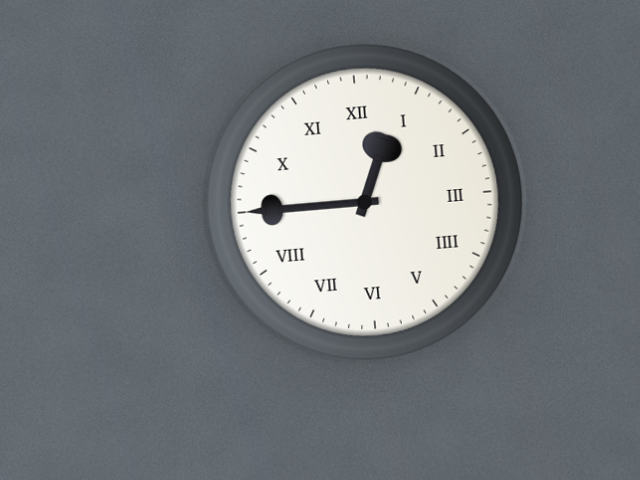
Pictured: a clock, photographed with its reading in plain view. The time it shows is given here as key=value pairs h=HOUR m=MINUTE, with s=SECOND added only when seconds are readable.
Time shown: h=12 m=45
